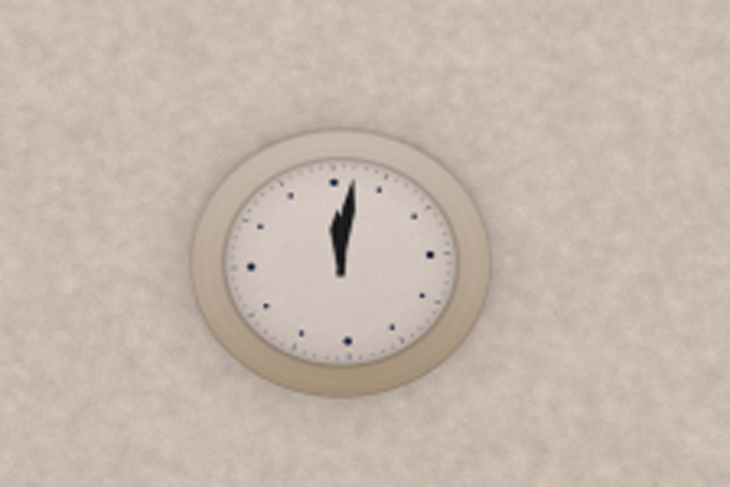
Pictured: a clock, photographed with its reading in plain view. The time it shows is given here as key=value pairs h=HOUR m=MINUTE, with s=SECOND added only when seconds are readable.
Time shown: h=12 m=2
